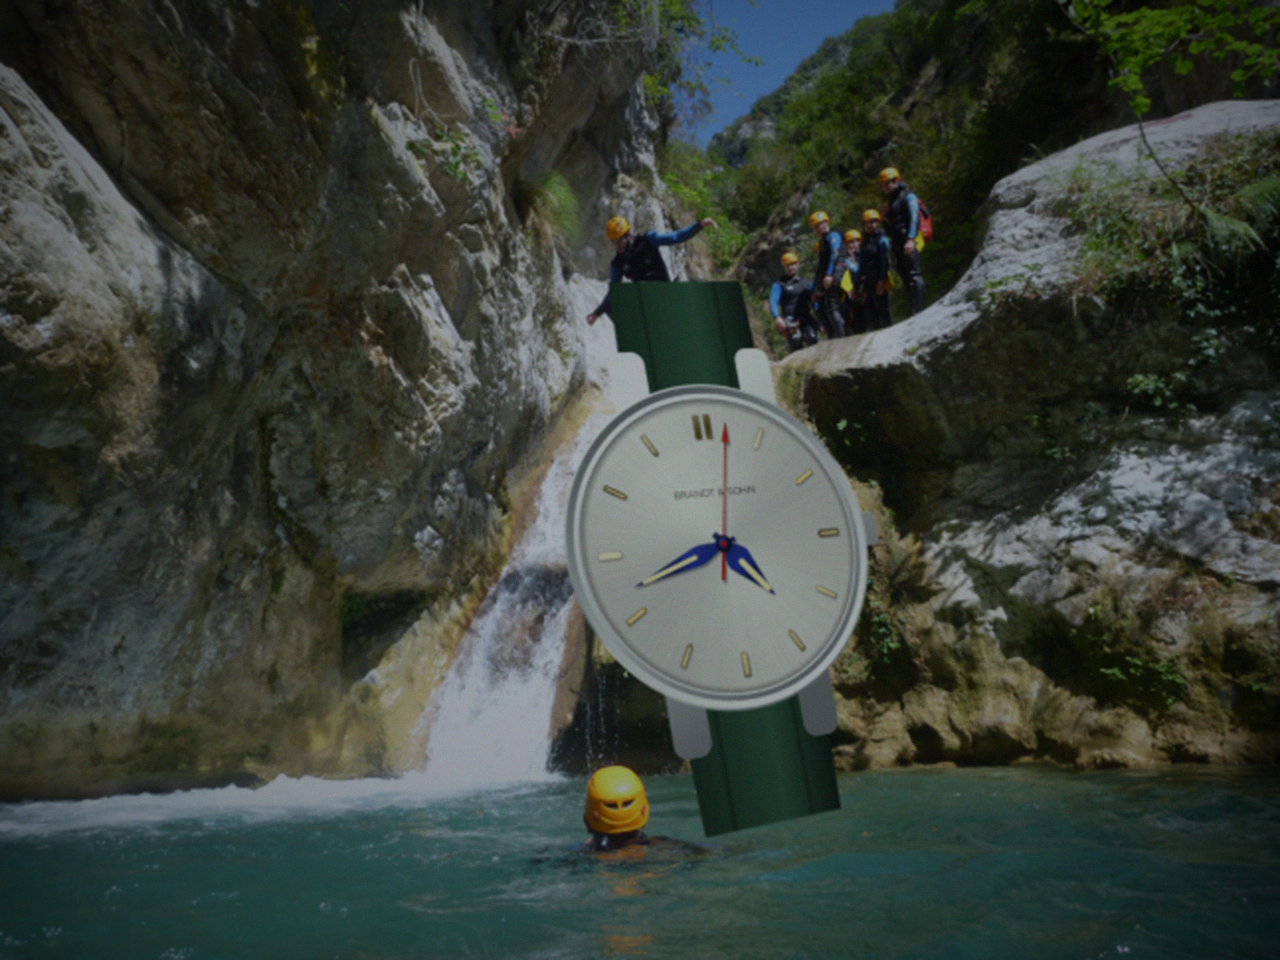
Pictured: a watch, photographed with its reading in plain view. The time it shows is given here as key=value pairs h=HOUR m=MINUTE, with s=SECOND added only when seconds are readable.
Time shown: h=4 m=42 s=2
